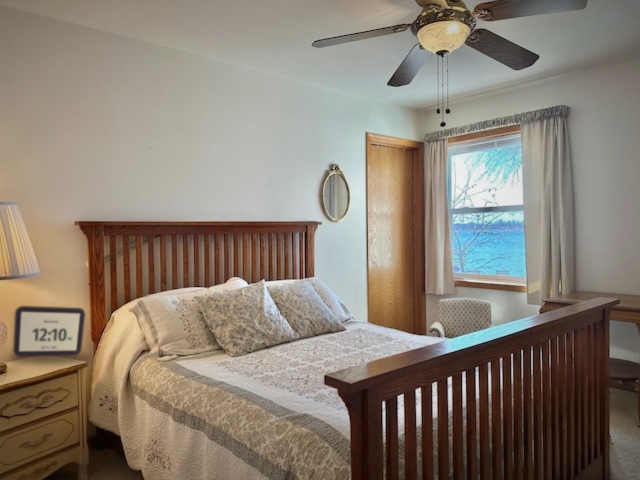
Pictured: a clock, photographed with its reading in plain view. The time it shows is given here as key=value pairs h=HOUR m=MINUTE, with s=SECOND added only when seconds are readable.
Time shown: h=12 m=10
